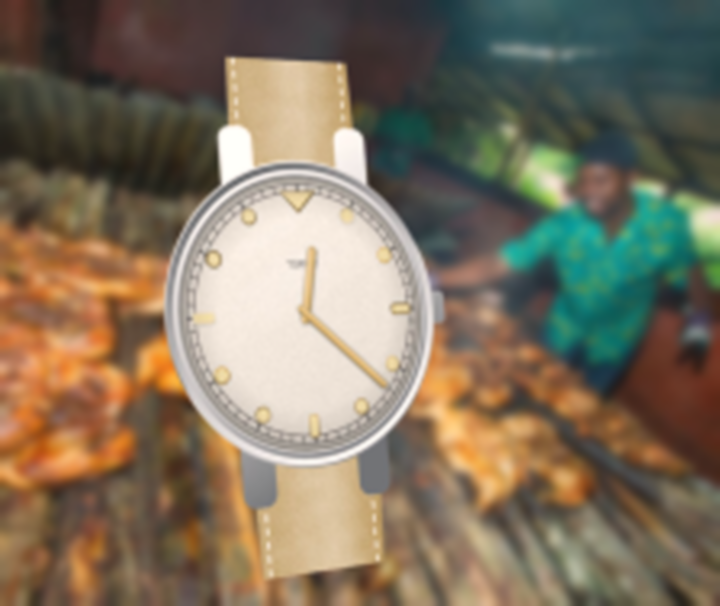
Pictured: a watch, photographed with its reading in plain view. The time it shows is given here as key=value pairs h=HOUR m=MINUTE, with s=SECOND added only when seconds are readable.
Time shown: h=12 m=22
